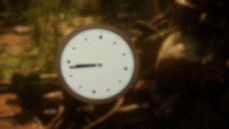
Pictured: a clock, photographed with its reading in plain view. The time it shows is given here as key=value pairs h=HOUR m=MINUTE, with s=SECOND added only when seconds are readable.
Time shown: h=8 m=43
